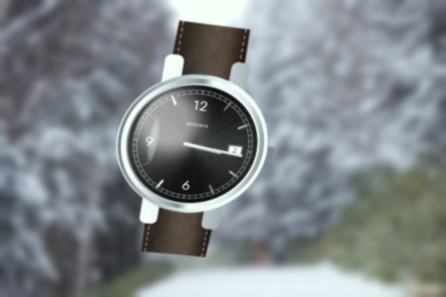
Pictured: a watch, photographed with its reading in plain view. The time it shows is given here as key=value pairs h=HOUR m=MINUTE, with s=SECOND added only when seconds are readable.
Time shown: h=3 m=16
